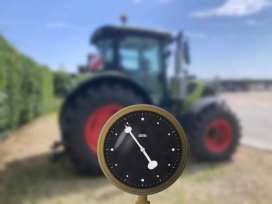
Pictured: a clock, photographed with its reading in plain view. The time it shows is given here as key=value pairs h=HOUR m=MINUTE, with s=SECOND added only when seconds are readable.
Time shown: h=4 m=54
